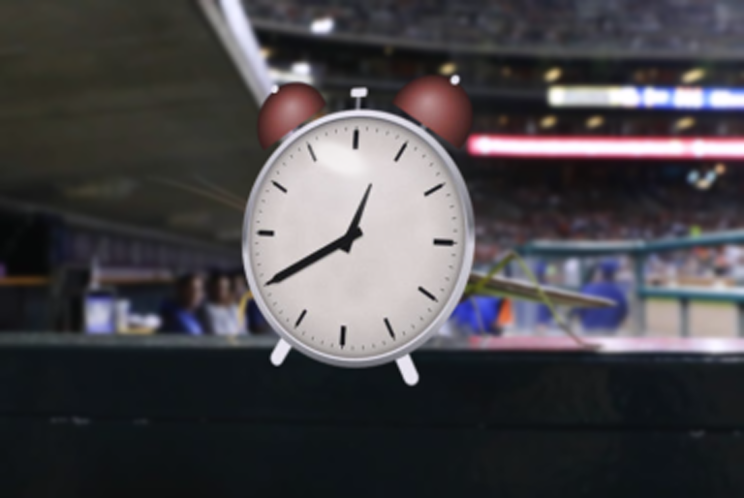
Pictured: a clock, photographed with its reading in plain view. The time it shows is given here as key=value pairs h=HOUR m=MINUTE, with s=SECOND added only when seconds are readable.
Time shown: h=12 m=40
